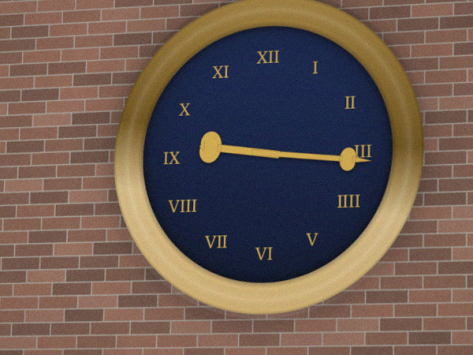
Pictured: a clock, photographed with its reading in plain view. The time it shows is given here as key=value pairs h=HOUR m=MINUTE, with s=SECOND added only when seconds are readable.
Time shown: h=9 m=16
